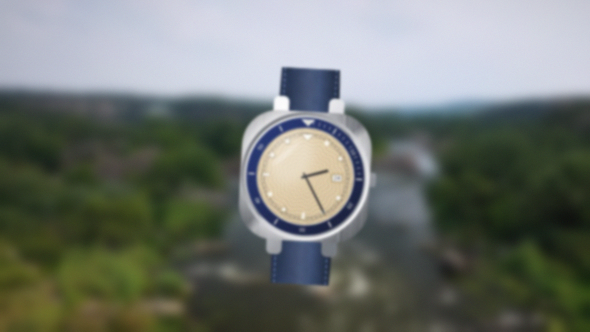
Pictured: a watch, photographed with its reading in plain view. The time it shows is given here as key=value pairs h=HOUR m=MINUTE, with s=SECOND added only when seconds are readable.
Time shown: h=2 m=25
